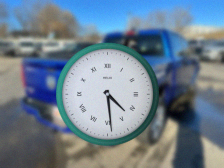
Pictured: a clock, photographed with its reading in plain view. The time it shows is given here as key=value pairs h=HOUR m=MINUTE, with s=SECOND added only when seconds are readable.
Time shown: h=4 m=29
